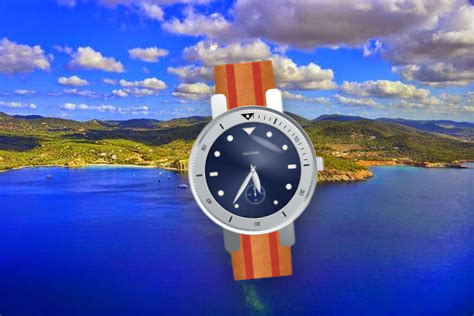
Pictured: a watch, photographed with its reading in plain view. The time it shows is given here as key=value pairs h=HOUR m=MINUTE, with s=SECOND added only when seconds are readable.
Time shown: h=5 m=36
